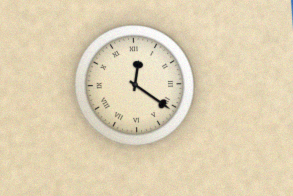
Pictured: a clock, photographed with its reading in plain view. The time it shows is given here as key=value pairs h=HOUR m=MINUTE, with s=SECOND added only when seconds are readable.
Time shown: h=12 m=21
